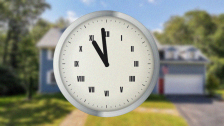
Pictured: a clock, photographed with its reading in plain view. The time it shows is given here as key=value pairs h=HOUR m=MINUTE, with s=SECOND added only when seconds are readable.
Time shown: h=10 m=59
